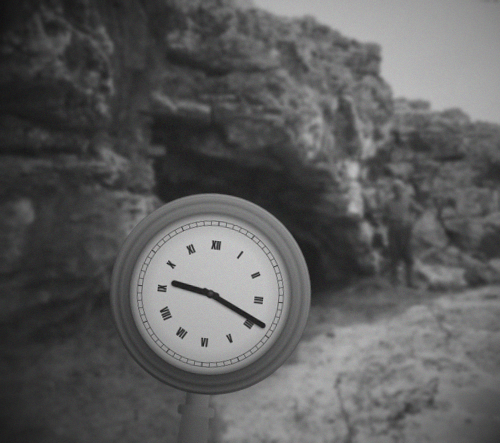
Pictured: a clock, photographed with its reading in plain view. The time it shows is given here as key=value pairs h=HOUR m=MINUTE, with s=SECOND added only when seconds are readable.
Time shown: h=9 m=19
